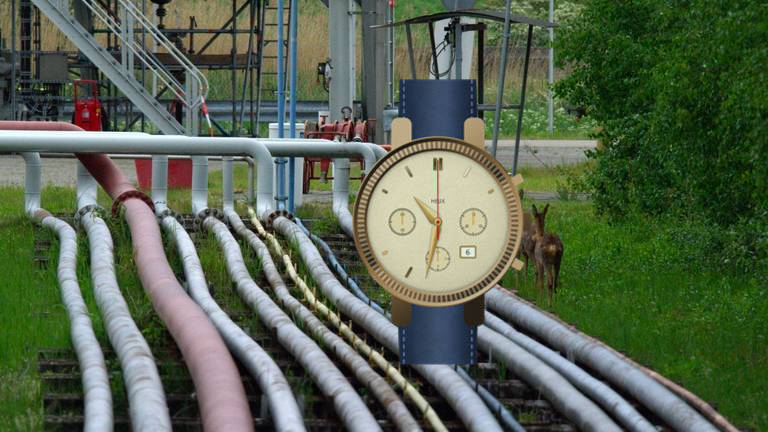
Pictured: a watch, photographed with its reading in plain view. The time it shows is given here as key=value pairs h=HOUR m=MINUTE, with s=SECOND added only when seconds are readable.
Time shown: h=10 m=32
